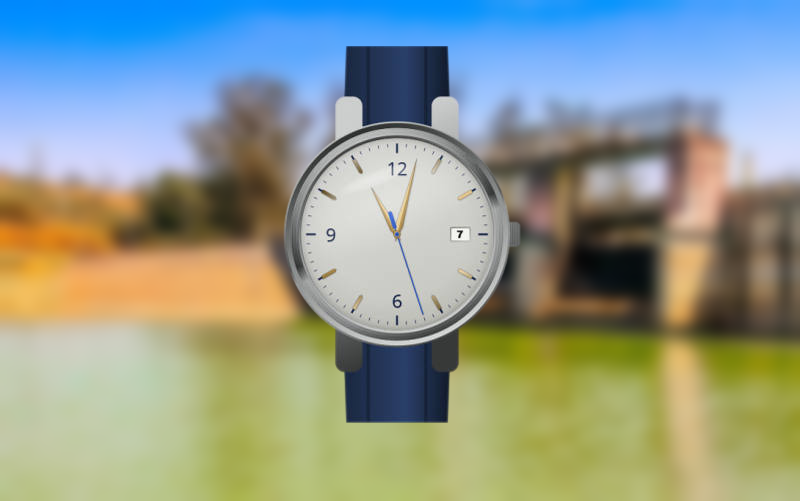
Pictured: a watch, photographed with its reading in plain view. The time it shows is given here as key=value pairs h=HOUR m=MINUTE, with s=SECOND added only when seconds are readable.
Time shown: h=11 m=2 s=27
